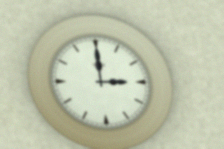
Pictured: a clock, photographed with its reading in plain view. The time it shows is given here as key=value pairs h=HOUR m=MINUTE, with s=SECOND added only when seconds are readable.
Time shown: h=3 m=0
